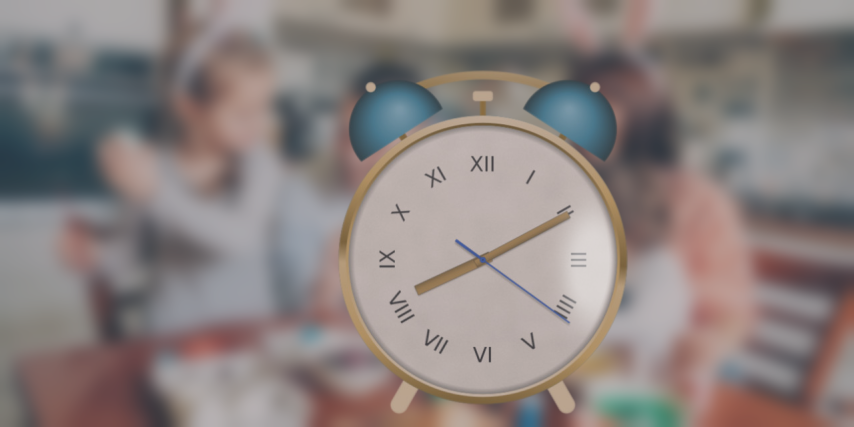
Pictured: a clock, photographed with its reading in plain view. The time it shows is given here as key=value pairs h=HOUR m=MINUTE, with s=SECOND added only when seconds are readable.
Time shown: h=8 m=10 s=21
